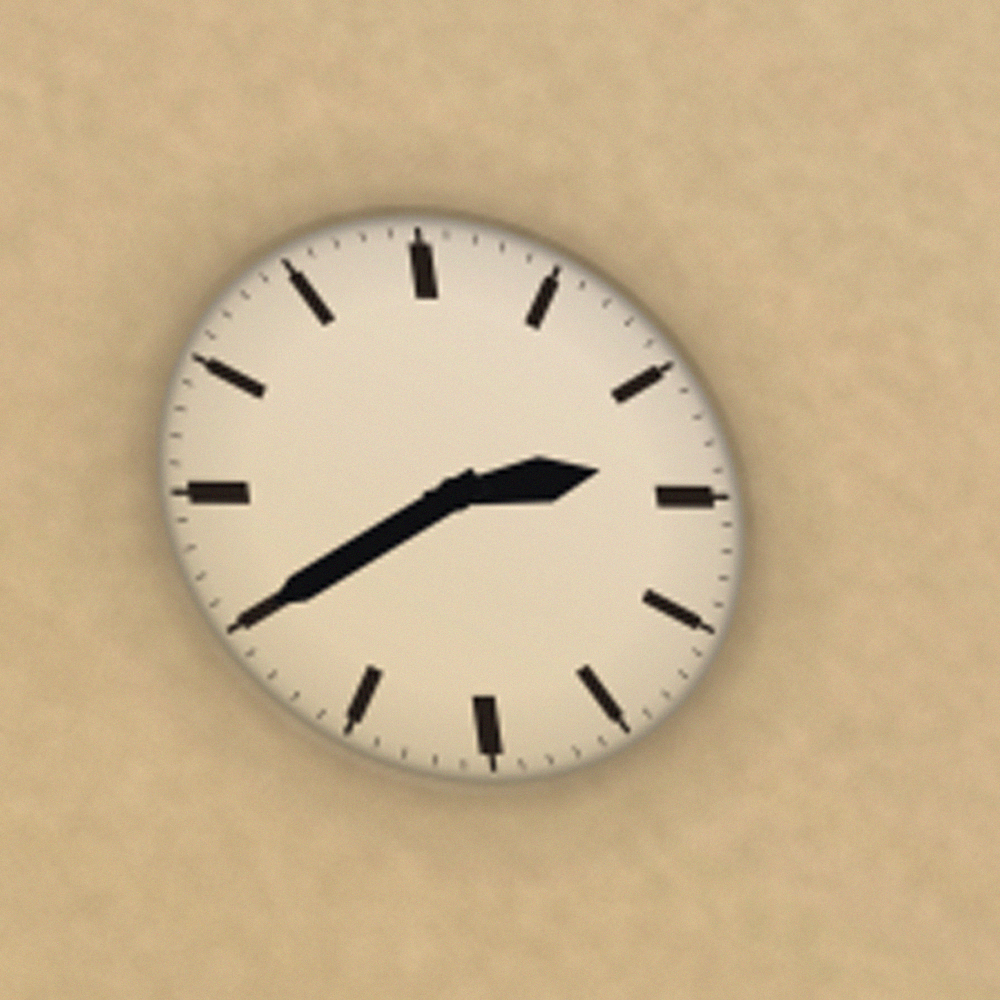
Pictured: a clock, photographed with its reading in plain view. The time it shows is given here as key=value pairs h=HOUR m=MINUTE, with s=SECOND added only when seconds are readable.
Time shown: h=2 m=40
